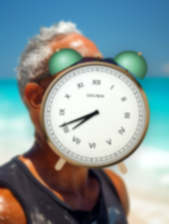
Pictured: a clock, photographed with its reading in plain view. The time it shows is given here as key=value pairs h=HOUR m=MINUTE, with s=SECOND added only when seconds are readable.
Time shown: h=7 m=41
